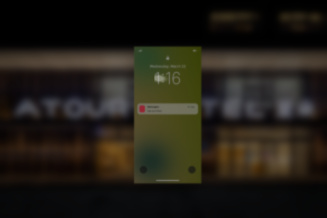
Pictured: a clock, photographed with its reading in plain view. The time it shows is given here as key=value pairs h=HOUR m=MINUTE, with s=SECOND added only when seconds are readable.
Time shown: h=1 m=16
